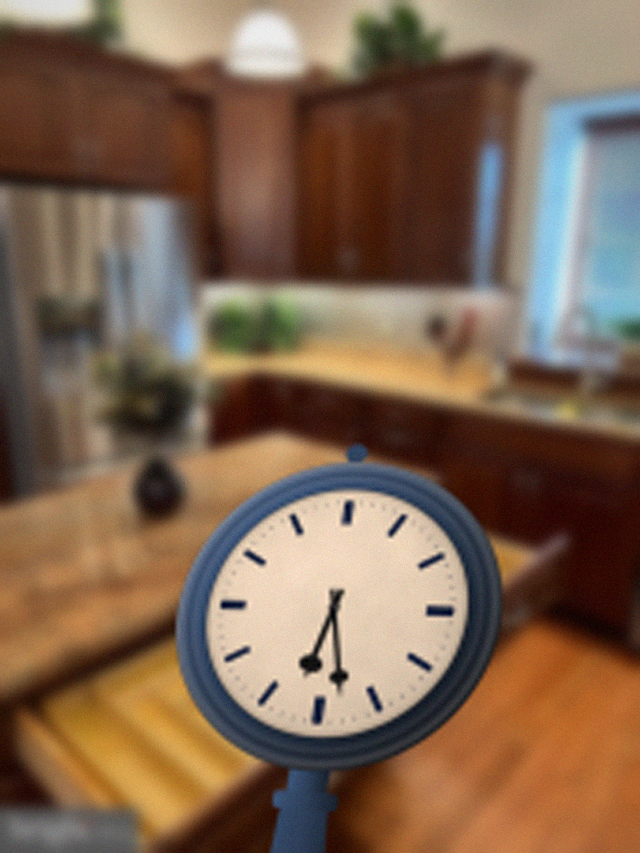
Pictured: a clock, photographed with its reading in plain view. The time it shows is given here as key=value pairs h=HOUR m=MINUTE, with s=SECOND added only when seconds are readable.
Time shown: h=6 m=28
